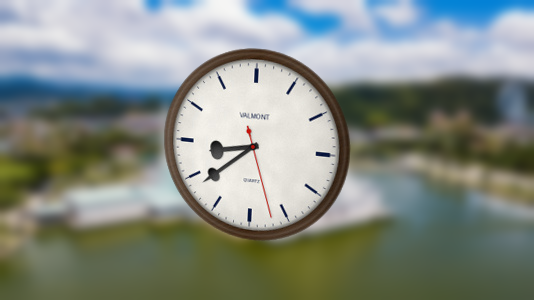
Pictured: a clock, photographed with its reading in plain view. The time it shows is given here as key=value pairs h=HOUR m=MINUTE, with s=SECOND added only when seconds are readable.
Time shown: h=8 m=38 s=27
